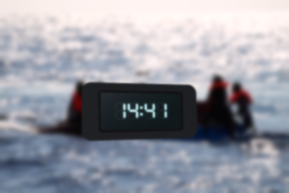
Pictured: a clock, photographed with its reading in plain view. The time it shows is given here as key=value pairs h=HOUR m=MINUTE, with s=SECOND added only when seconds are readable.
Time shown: h=14 m=41
